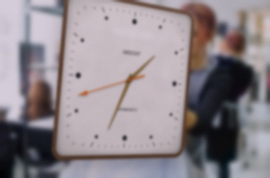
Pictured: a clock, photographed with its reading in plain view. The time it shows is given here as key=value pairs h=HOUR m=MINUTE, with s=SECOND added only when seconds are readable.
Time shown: h=1 m=33 s=42
